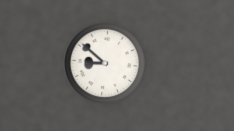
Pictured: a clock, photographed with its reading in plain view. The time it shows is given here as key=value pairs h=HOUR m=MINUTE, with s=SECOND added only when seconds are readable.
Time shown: h=8 m=51
